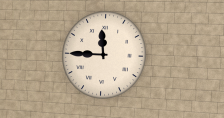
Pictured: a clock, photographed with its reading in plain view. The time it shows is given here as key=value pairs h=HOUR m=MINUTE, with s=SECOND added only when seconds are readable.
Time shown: h=11 m=45
